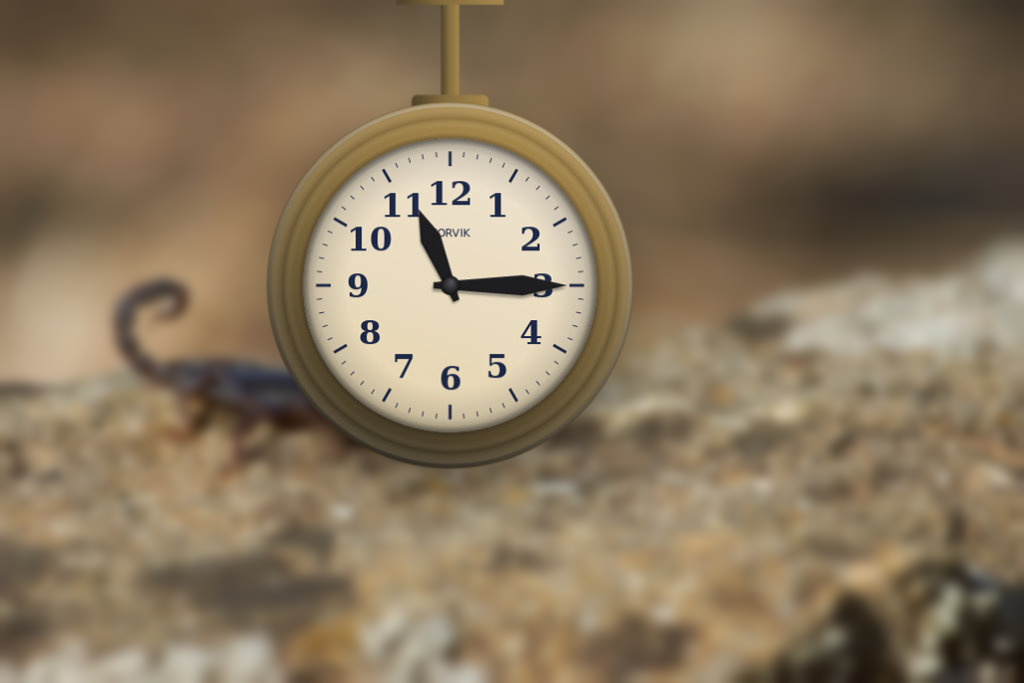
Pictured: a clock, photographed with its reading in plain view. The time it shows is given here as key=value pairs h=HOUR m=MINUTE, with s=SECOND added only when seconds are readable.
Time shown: h=11 m=15
